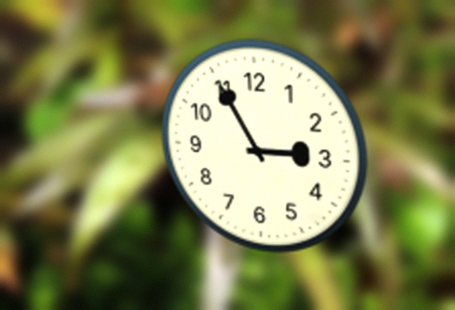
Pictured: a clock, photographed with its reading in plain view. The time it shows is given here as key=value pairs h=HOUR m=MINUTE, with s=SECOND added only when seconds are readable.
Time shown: h=2 m=55
